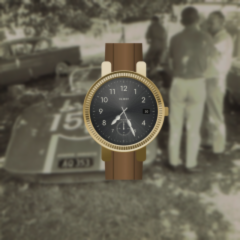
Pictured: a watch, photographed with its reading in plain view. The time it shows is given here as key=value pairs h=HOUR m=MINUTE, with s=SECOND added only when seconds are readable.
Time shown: h=7 m=26
